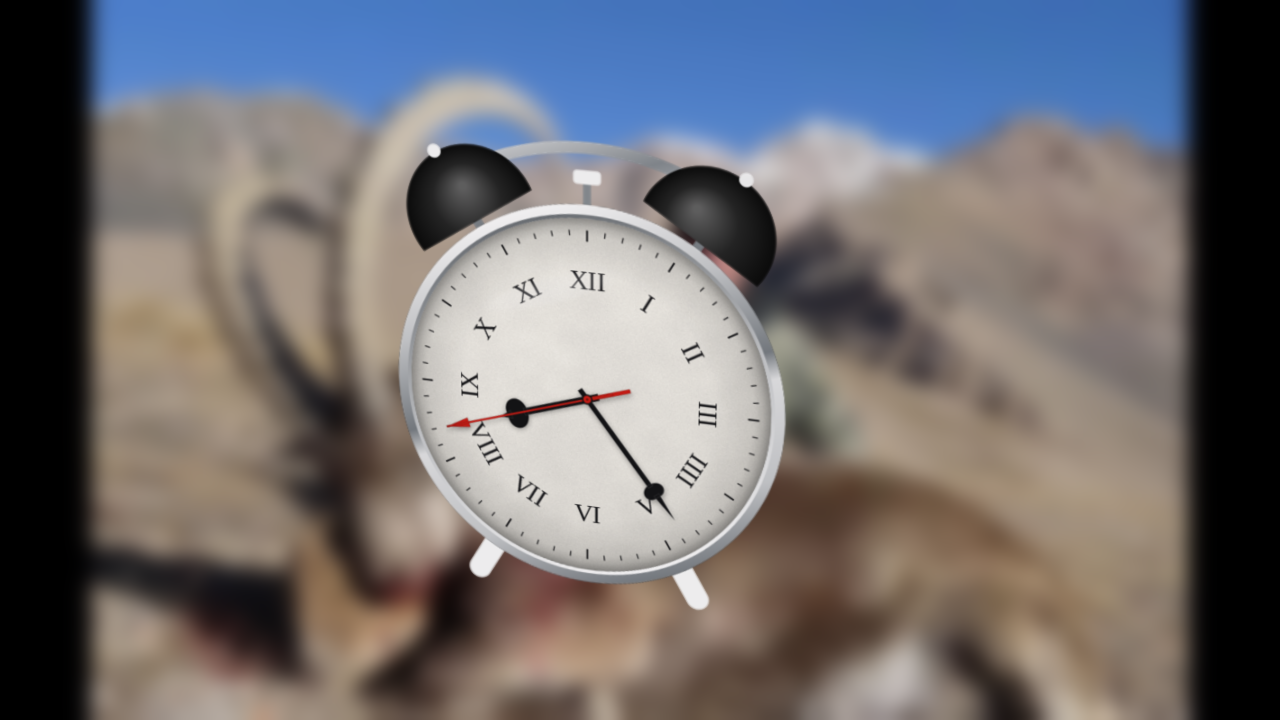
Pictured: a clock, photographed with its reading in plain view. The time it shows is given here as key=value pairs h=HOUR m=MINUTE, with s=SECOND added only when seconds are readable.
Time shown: h=8 m=23 s=42
